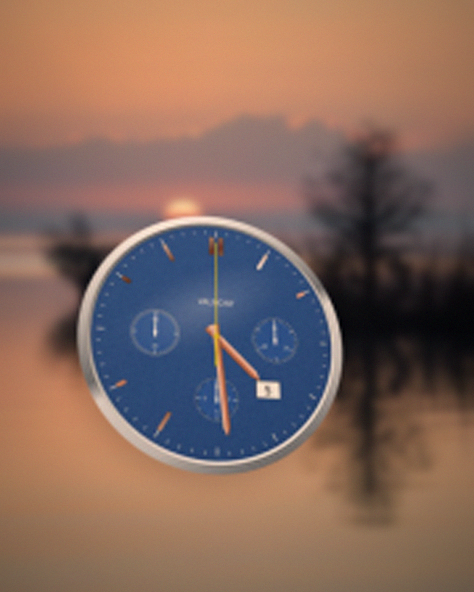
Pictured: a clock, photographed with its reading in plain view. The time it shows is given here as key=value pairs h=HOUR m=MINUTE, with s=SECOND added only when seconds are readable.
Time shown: h=4 m=29
